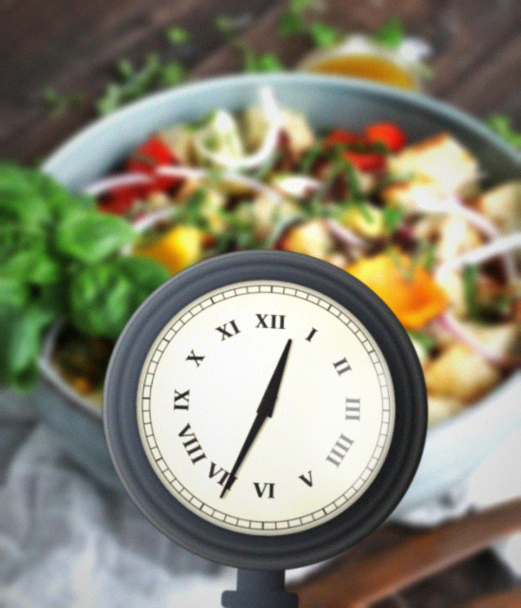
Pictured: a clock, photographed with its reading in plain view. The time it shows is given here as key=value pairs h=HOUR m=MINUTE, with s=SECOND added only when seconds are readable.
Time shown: h=12 m=34
